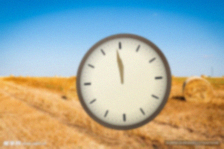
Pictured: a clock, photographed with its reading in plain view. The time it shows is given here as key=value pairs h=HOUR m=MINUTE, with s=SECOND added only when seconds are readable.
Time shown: h=11 m=59
